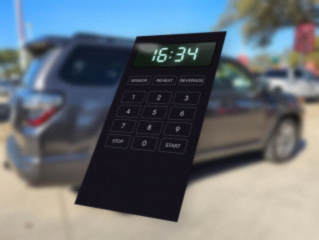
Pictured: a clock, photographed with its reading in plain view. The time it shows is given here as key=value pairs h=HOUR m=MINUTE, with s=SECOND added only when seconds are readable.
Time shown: h=16 m=34
